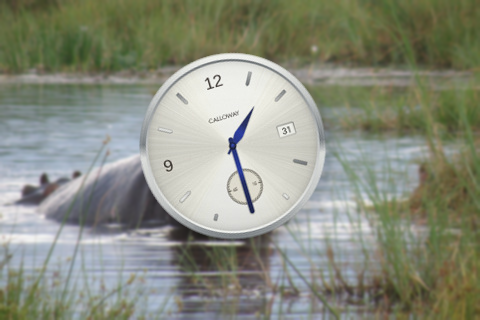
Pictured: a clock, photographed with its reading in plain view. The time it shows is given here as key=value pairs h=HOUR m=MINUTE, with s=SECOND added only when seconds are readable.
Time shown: h=1 m=30
